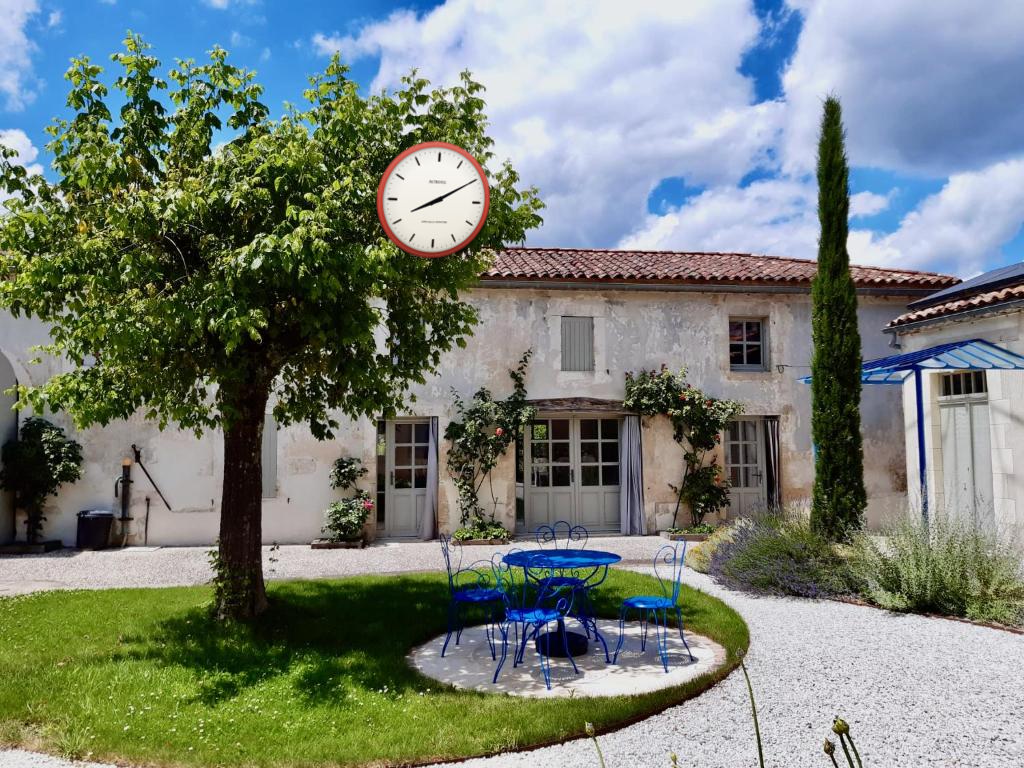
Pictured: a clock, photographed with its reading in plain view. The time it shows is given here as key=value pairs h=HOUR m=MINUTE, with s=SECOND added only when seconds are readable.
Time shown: h=8 m=10
